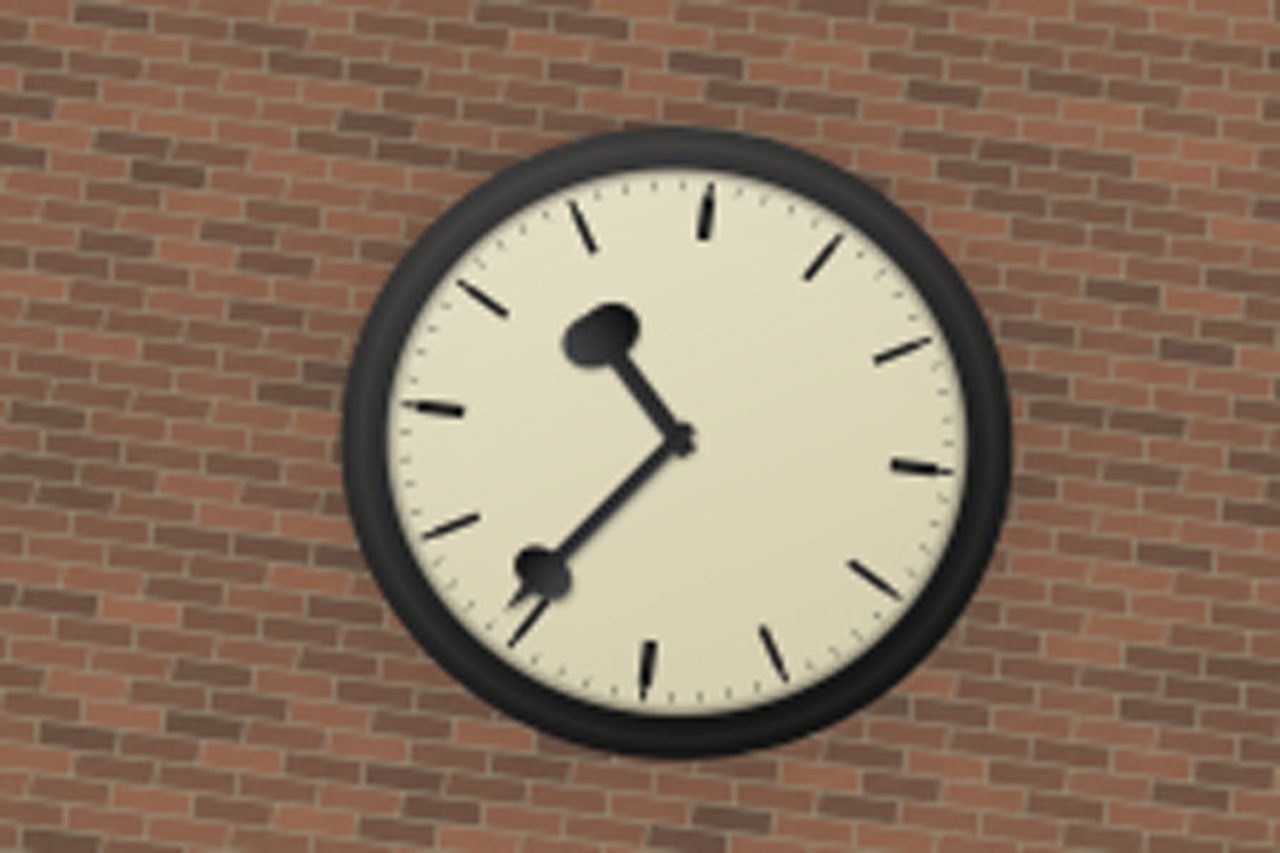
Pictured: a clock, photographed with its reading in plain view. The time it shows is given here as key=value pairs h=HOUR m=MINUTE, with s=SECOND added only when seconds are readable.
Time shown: h=10 m=36
